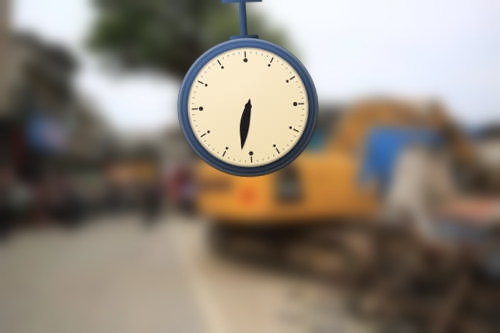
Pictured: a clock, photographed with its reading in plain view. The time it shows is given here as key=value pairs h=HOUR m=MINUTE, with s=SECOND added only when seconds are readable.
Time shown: h=6 m=32
